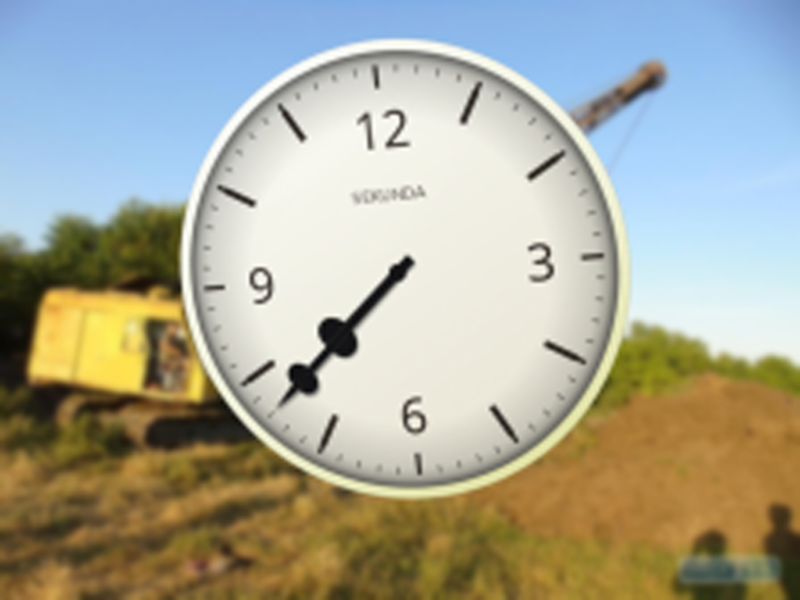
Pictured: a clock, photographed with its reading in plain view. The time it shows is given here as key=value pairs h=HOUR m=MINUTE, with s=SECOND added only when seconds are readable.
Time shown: h=7 m=38
